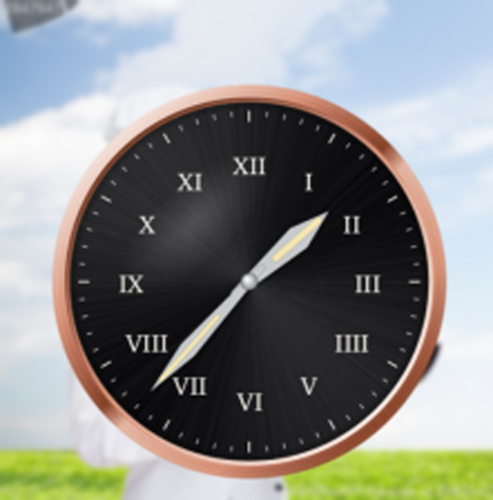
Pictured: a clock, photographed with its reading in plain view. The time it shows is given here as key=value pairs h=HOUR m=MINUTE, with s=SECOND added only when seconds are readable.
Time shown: h=1 m=37
